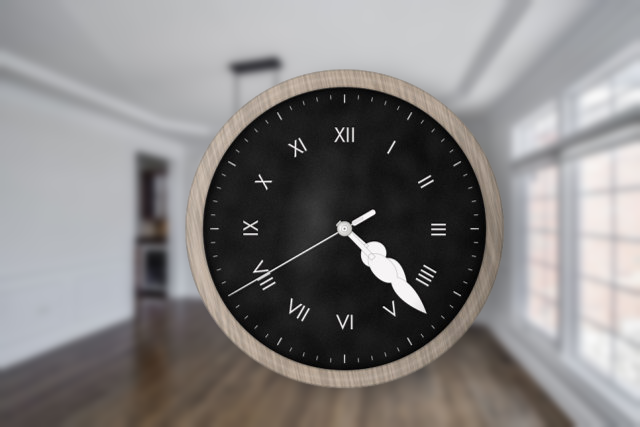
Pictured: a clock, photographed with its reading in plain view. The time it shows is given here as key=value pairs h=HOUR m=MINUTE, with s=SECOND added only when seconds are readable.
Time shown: h=4 m=22 s=40
